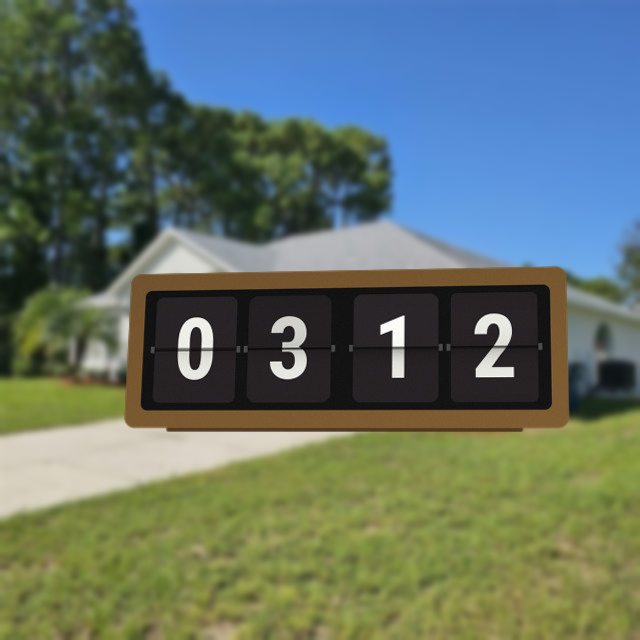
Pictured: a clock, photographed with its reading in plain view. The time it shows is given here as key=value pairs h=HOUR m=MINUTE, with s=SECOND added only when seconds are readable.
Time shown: h=3 m=12
